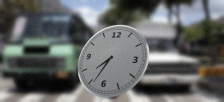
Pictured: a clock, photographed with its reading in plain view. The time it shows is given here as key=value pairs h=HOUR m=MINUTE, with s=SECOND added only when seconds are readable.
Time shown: h=7 m=34
